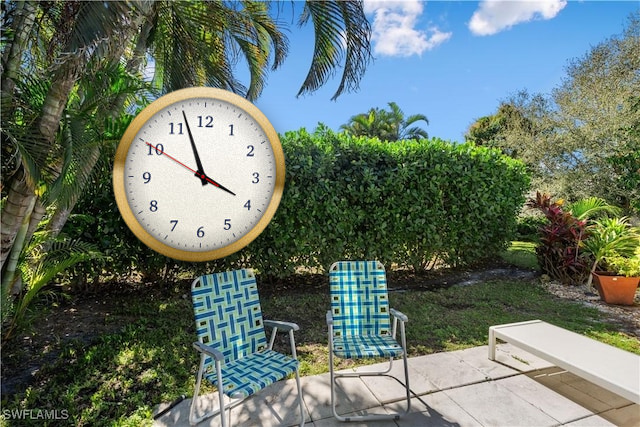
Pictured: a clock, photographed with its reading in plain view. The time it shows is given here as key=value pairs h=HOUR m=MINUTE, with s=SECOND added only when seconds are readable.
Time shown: h=3 m=56 s=50
